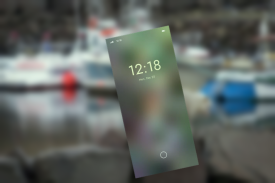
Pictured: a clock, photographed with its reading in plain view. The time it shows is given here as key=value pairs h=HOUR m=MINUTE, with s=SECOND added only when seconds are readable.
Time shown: h=12 m=18
